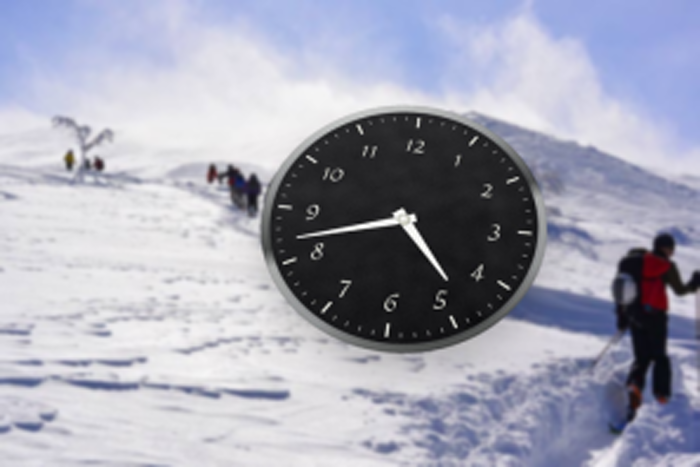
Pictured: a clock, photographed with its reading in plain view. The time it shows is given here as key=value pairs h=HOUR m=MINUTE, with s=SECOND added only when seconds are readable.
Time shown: h=4 m=42
